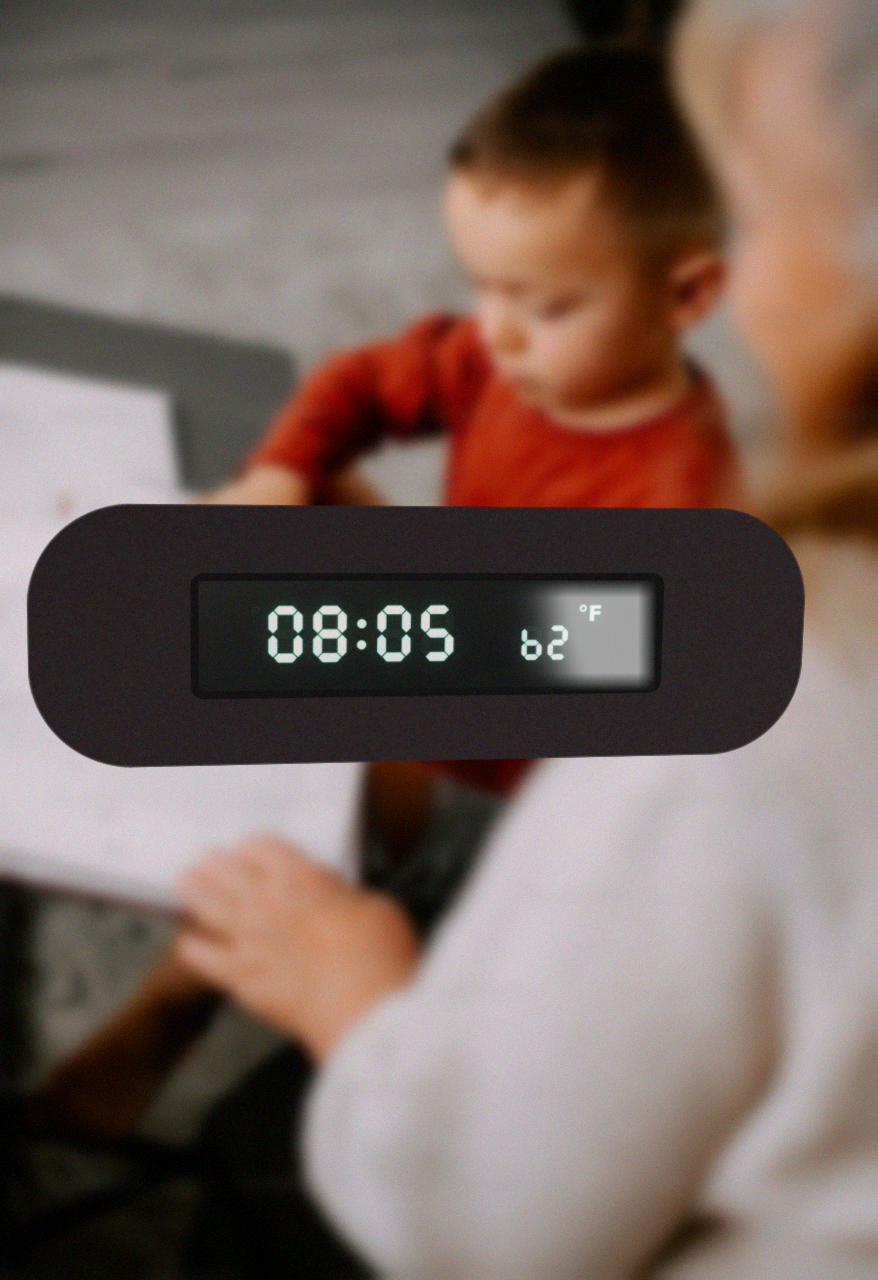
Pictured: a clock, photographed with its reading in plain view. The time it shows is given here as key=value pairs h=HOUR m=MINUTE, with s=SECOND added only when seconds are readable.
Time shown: h=8 m=5
